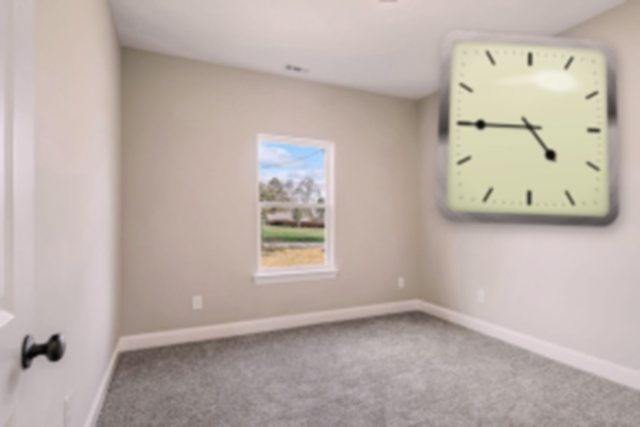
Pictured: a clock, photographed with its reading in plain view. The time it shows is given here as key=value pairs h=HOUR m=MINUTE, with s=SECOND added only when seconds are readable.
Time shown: h=4 m=45
